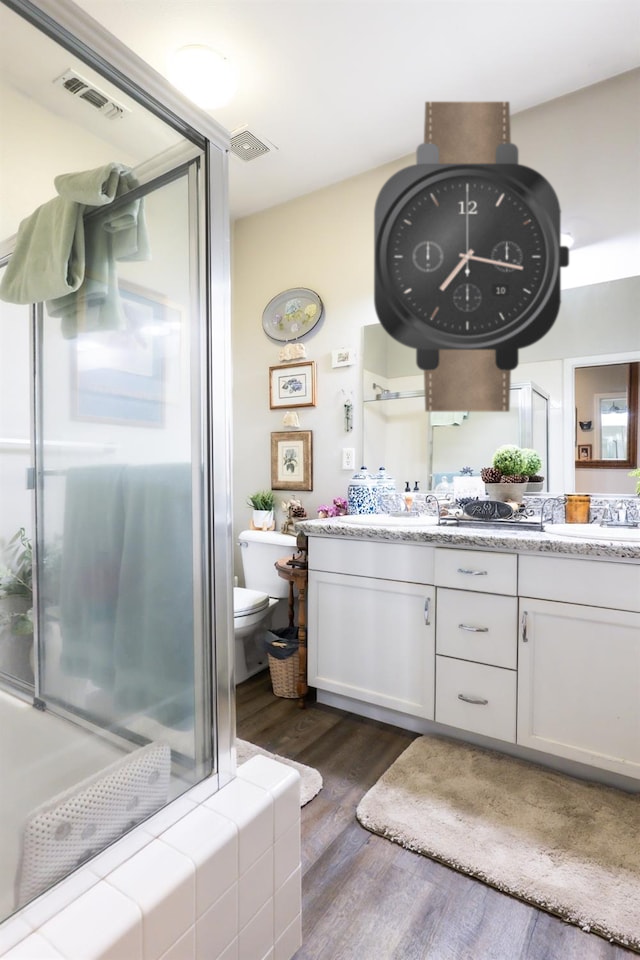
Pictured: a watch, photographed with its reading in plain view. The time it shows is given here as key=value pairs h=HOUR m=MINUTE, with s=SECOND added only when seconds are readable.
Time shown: h=7 m=17
